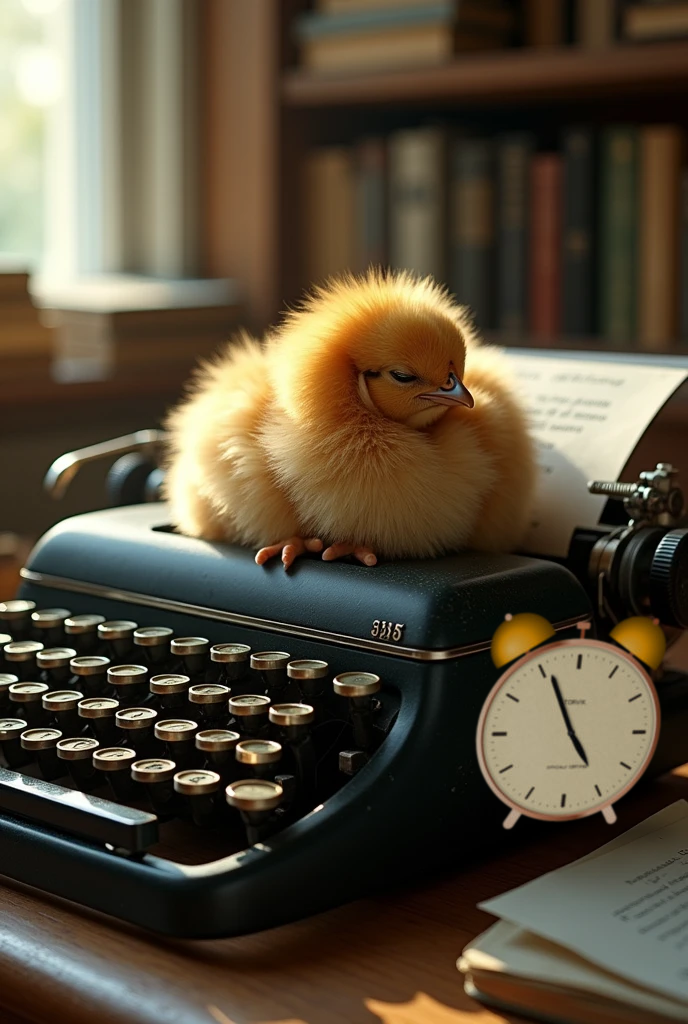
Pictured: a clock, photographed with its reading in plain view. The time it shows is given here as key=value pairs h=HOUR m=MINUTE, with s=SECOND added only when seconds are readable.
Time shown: h=4 m=56
